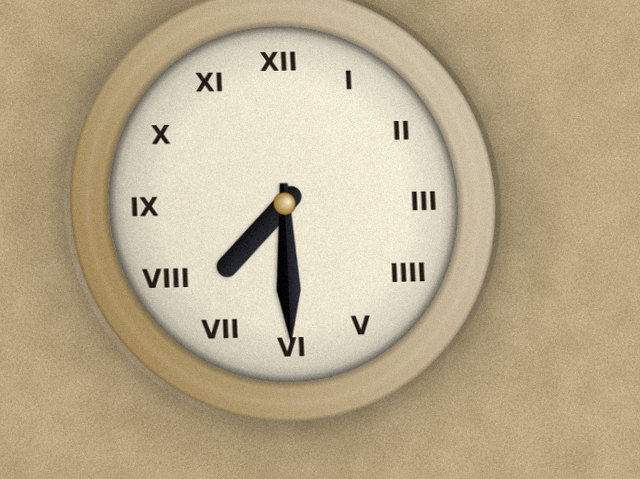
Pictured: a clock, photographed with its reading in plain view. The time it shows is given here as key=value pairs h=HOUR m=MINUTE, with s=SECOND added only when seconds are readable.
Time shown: h=7 m=30
